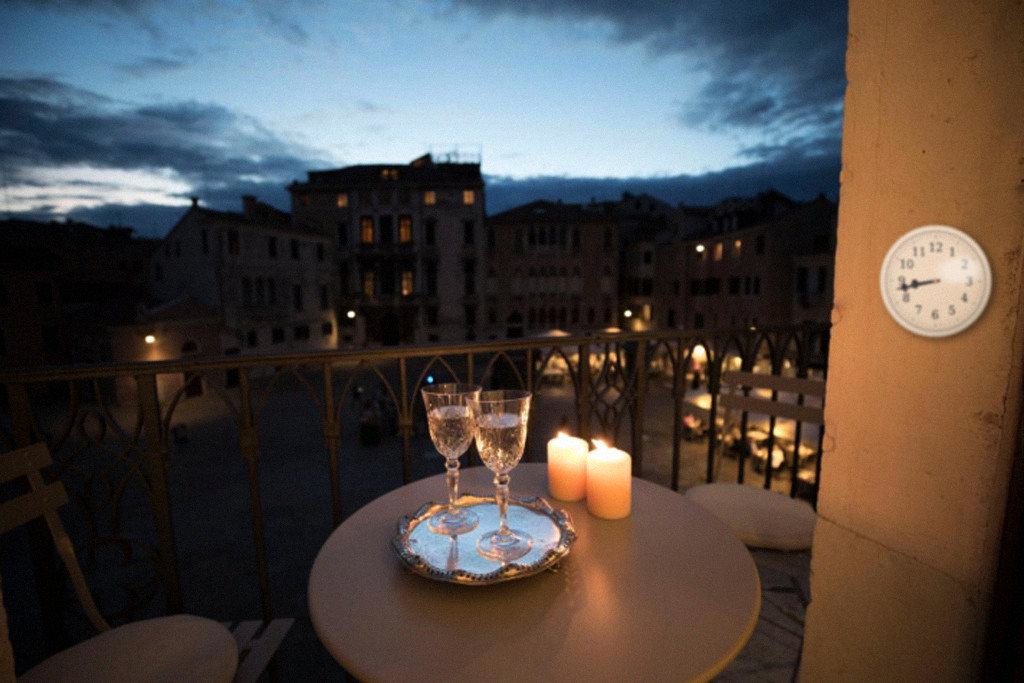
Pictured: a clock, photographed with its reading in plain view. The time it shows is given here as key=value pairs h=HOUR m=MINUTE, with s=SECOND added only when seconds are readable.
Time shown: h=8 m=43
